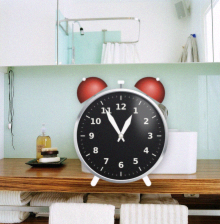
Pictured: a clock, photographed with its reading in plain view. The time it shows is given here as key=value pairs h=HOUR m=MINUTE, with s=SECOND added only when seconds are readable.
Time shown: h=12 m=55
